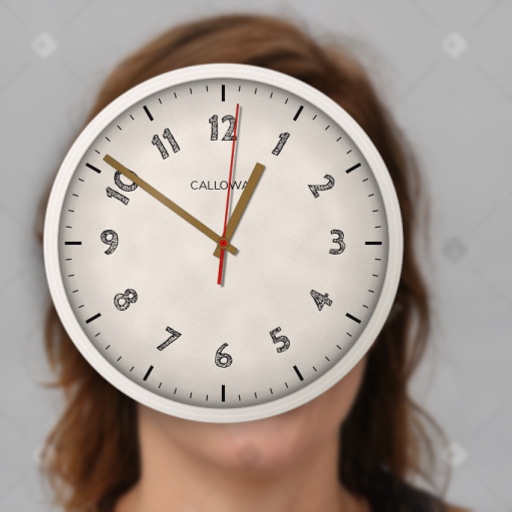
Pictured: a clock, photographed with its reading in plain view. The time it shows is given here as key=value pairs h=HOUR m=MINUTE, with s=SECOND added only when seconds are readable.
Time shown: h=12 m=51 s=1
